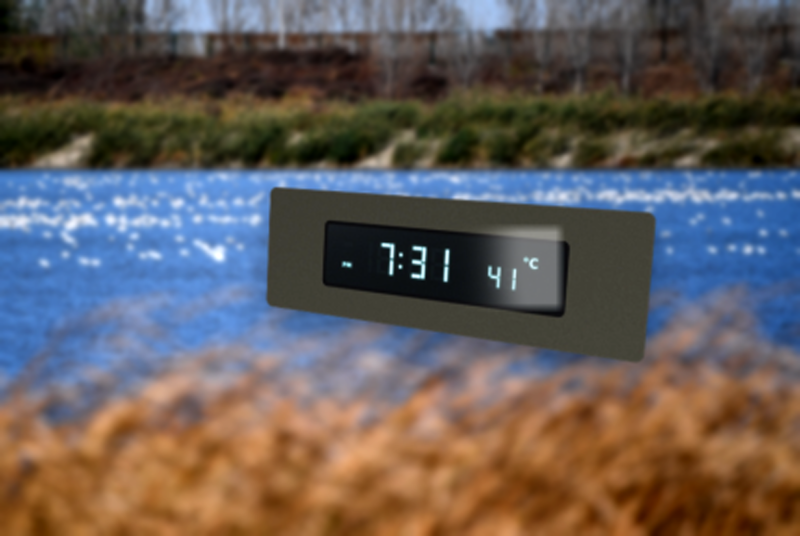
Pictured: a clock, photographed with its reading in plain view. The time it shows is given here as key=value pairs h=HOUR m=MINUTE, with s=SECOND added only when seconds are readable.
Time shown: h=7 m=31
